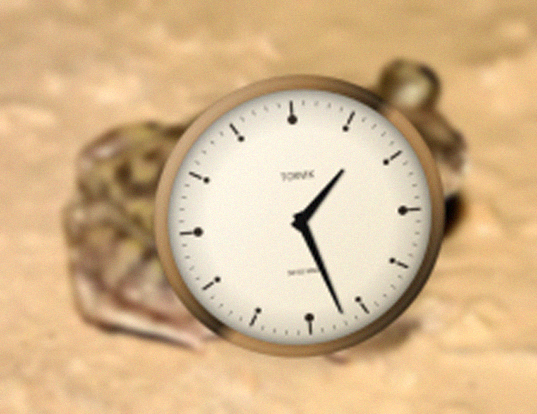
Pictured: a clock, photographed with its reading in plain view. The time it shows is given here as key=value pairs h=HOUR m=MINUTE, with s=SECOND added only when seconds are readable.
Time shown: h=1 m=27
